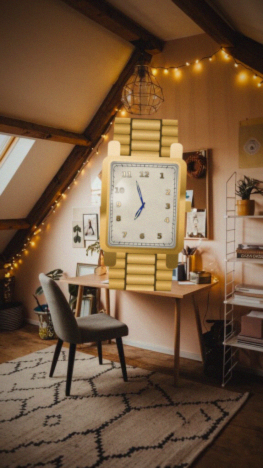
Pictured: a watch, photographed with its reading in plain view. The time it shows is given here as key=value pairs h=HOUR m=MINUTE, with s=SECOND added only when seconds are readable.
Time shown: h=6 m=57
